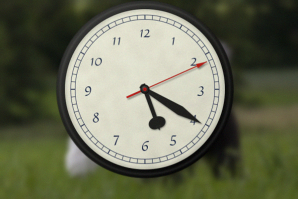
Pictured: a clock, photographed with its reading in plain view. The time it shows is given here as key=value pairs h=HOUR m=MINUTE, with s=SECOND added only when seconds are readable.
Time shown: h=5 m=20 s=11
